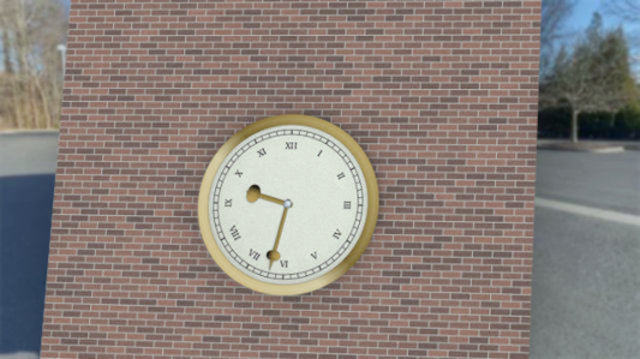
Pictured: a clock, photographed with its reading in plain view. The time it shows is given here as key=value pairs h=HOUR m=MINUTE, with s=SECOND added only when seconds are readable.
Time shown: h=9 m=32
